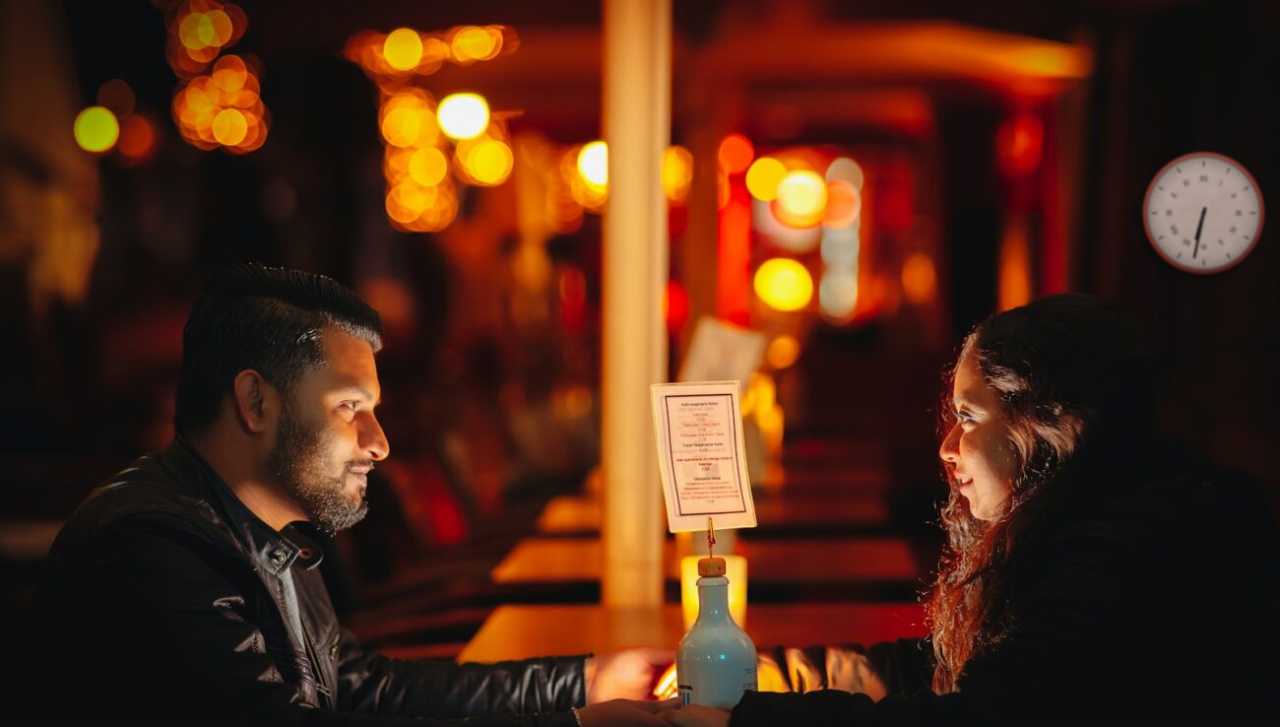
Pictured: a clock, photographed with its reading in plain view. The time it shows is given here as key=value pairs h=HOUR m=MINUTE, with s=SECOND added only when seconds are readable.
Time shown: h=6 m=32
